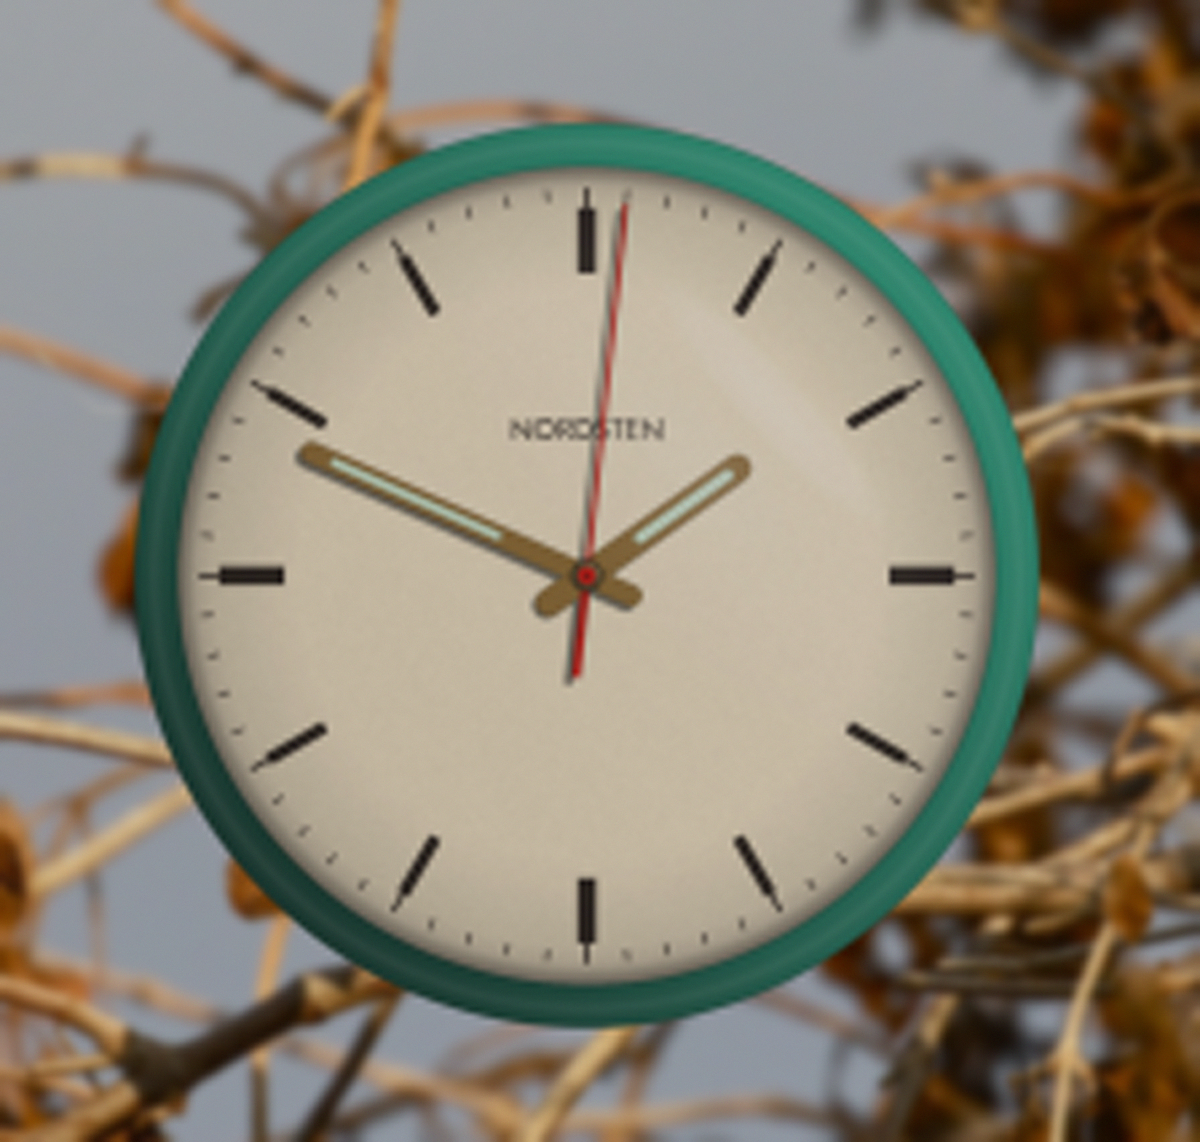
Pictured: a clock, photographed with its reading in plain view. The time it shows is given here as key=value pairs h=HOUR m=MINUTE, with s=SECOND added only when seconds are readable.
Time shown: h=1 m=49 s=1
